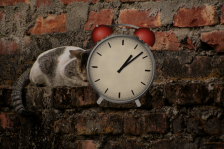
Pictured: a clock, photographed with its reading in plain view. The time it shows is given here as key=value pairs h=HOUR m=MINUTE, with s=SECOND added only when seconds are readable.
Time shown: h=1 m=8
